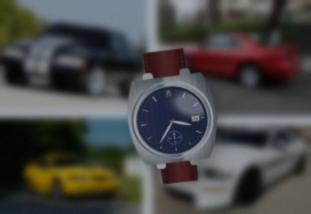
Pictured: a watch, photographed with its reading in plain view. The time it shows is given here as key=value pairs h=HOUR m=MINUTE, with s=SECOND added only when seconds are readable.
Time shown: h=3 m=36
